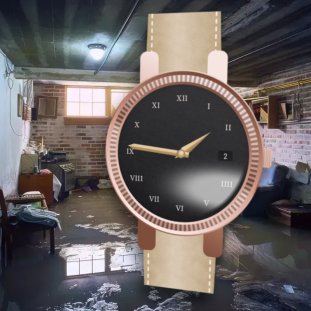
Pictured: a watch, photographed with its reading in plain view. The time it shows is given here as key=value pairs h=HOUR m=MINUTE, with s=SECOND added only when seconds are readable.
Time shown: h=1 m=46
